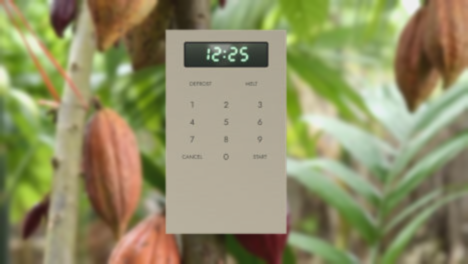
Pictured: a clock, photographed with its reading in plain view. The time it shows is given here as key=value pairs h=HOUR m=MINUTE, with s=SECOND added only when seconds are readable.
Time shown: h=12 m=25
